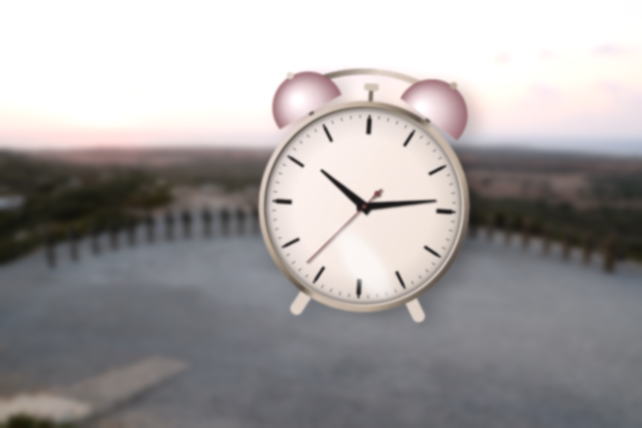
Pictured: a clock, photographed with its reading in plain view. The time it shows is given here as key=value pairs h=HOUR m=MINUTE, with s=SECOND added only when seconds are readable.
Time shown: h=10 m=13 s=37
